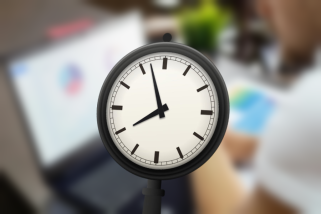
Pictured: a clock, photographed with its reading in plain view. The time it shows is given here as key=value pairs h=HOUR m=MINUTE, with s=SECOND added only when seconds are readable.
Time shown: h=7 m=57
